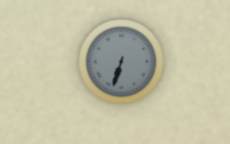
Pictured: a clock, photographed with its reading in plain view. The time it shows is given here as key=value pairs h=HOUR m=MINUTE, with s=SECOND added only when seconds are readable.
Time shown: h=6 m=33
